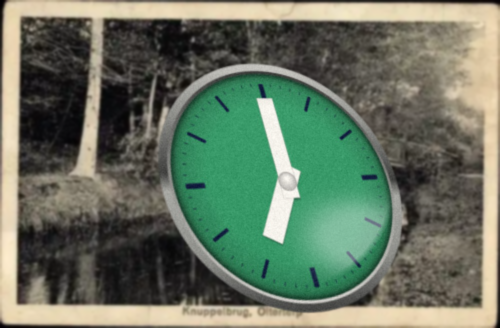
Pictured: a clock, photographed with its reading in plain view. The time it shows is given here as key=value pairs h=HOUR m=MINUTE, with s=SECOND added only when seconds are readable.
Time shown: h=7 m=0
